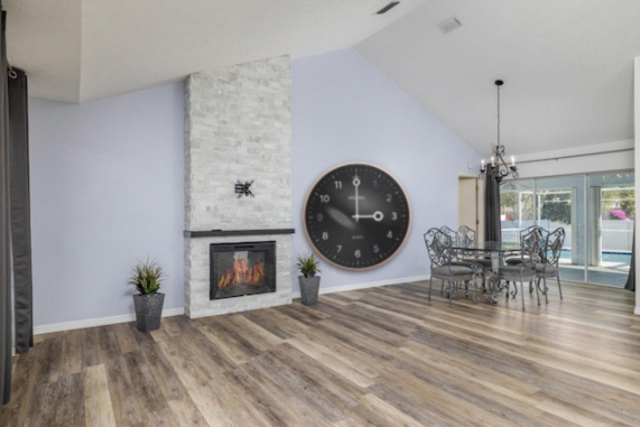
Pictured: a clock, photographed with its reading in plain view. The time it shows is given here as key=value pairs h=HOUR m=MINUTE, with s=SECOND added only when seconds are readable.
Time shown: h=3 m=0
